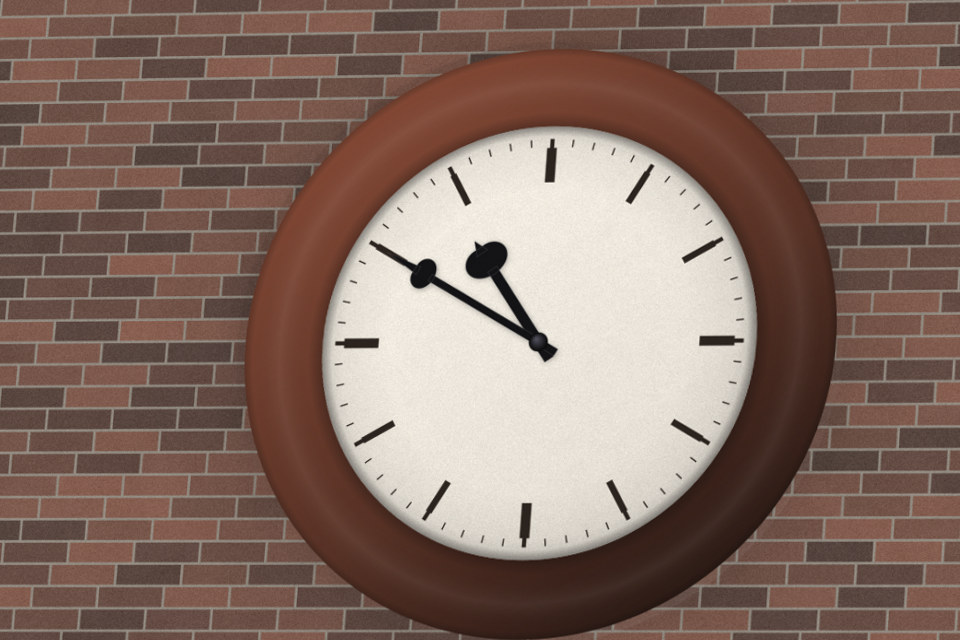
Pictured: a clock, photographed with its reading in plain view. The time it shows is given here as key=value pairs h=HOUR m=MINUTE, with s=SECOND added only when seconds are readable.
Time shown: h=10 m=50
